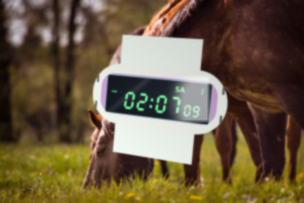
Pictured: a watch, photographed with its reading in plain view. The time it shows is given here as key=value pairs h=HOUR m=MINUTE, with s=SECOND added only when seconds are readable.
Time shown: h=2 m=7 s=9
